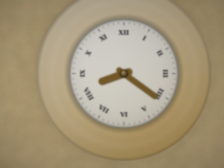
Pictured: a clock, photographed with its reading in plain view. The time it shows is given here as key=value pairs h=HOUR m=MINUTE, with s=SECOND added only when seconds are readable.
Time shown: h=8 m=21
